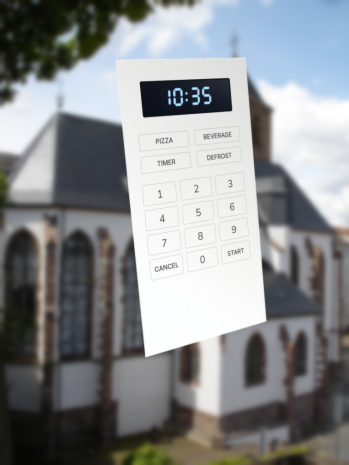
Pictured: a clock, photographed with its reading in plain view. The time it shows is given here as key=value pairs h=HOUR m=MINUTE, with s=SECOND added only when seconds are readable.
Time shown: h=10 m=35
